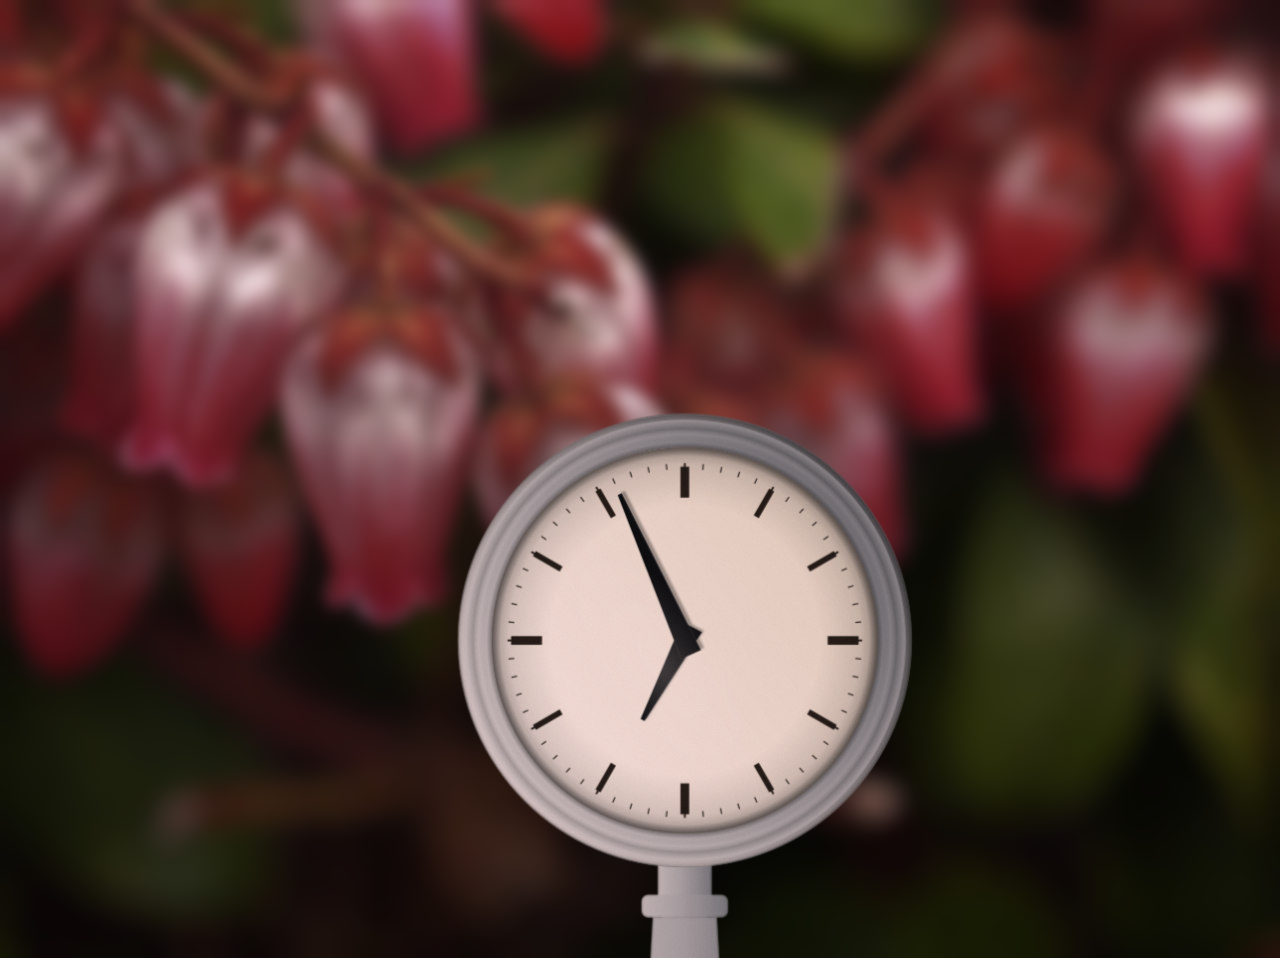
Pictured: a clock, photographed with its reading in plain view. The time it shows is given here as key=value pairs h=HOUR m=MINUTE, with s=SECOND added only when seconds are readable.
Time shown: h=6 m=56
